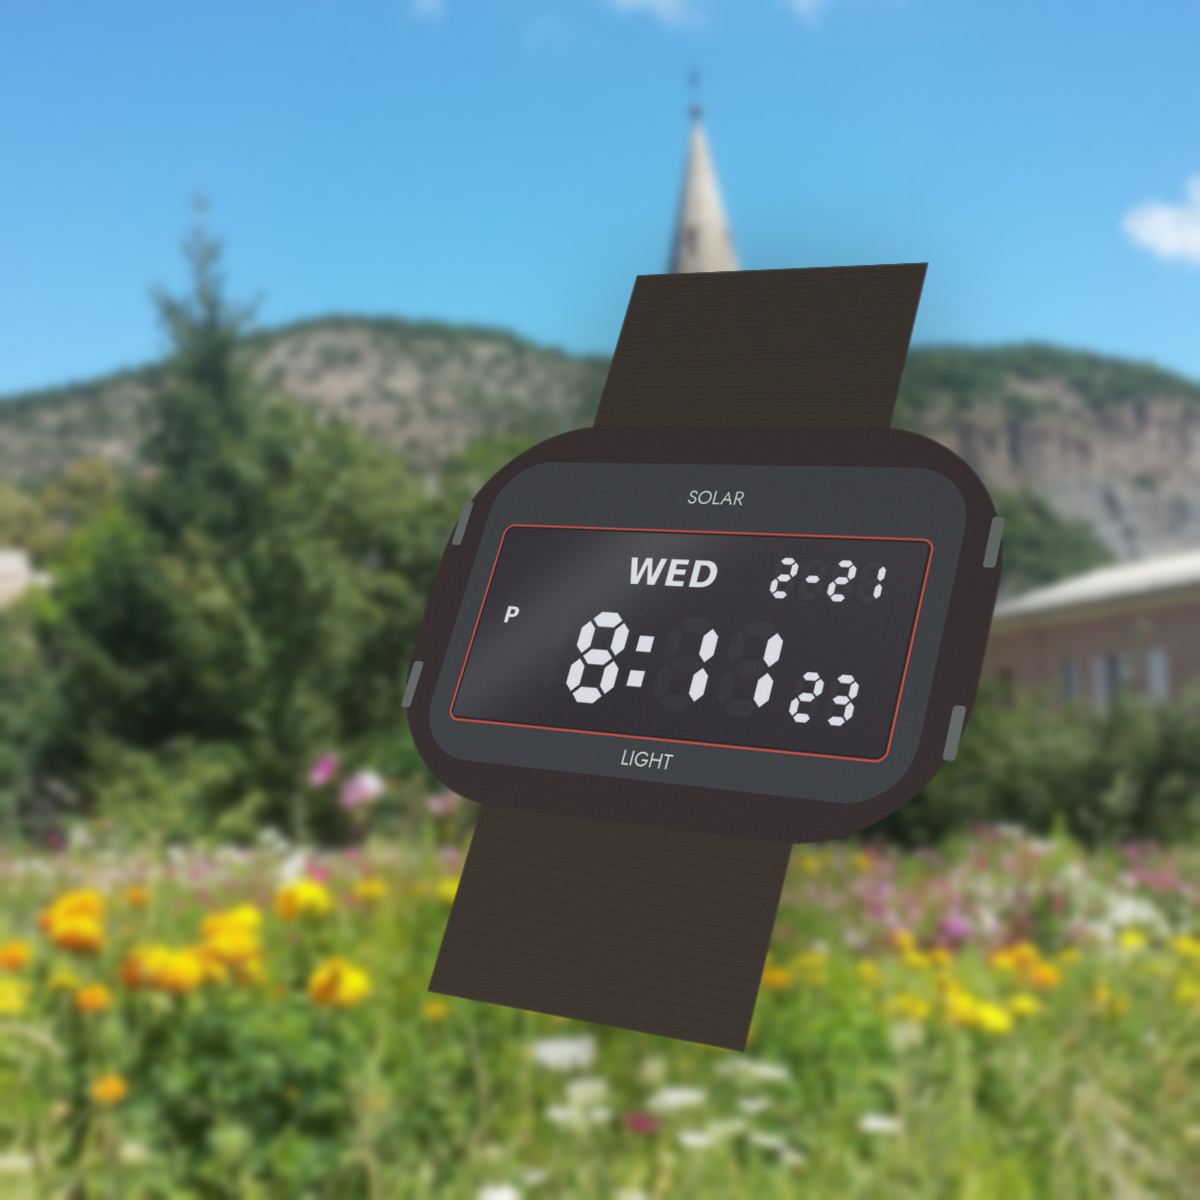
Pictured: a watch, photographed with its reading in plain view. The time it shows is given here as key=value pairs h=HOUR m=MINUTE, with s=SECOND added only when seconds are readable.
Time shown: h=8 m=11 s=23
